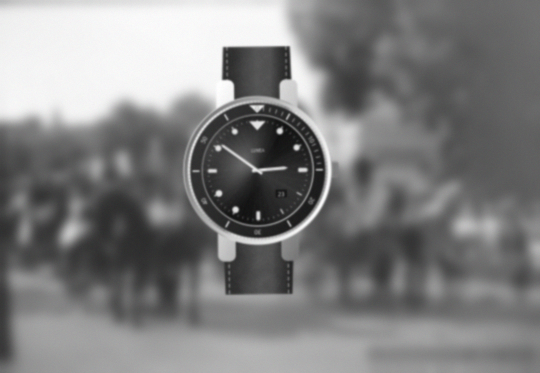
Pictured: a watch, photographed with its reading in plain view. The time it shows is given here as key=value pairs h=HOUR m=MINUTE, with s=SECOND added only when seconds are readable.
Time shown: h=2 m=51
